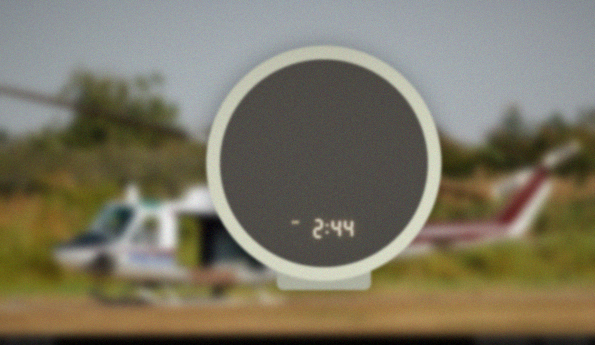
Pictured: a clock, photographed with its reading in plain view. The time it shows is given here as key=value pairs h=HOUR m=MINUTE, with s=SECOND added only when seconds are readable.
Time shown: h=2 m=44
